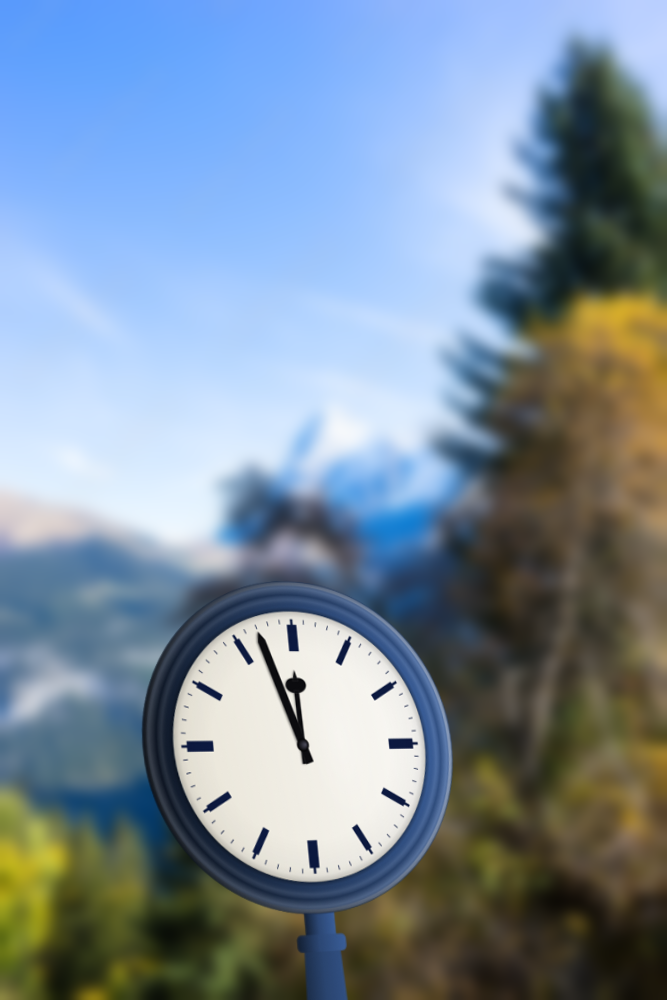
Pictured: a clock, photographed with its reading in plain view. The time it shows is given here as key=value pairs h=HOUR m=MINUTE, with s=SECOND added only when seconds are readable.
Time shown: h=11 m=57
